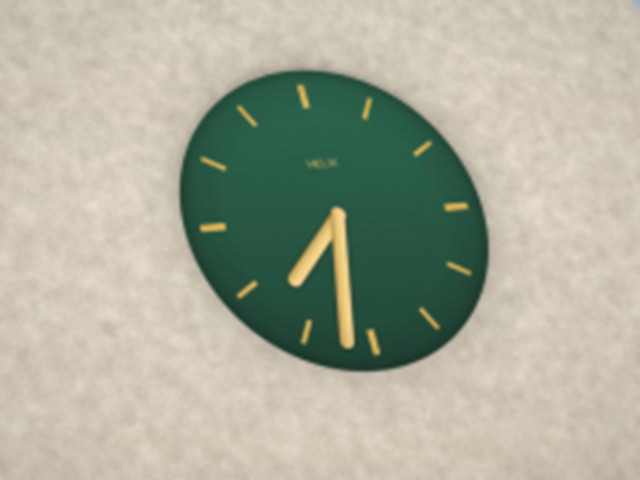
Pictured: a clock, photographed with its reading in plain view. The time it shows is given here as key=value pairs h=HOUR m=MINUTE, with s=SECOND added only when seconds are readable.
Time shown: h=7 m=32
